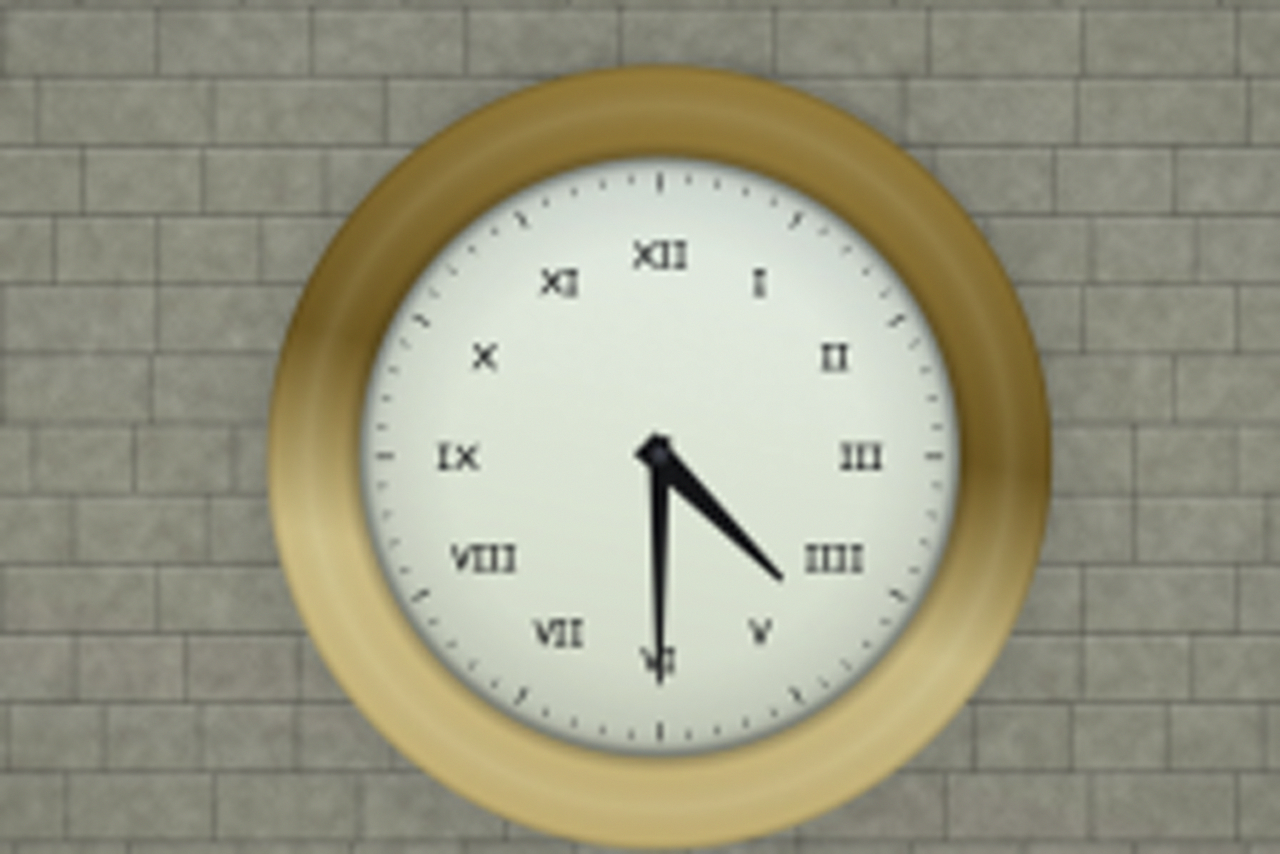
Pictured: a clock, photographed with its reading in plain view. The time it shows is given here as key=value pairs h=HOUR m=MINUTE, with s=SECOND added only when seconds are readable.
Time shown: h=4 m=30
